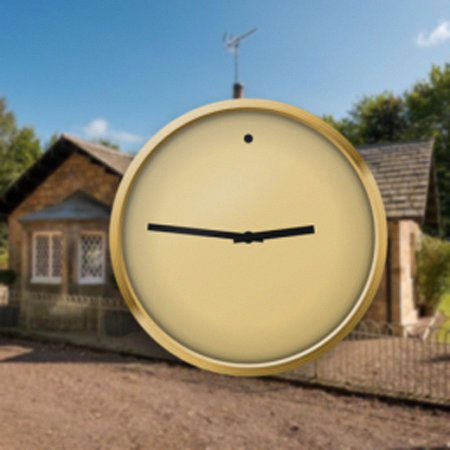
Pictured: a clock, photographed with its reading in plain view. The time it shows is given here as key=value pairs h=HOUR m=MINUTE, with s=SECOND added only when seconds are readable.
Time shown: h=2 m=46
